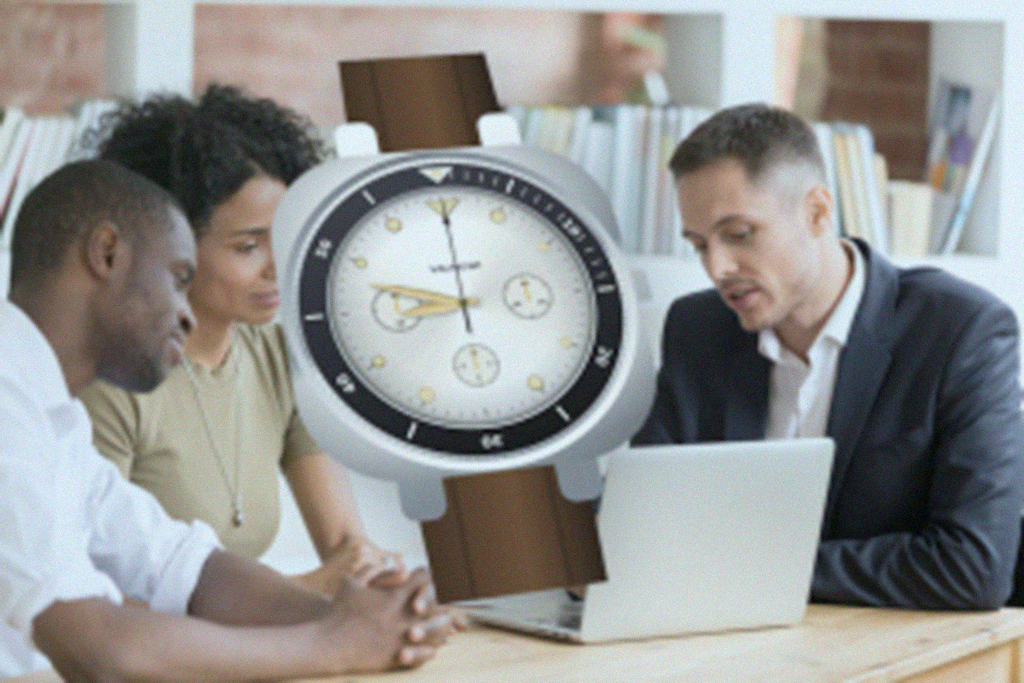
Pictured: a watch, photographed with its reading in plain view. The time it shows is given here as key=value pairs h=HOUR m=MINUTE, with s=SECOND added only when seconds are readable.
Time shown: h=8 m=48
